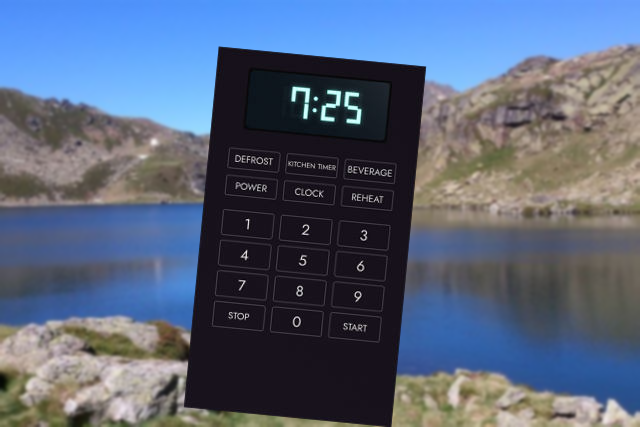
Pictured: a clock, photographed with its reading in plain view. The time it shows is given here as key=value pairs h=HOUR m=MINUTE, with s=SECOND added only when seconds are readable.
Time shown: h=7 m=25
